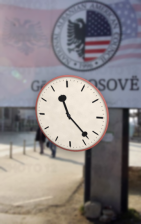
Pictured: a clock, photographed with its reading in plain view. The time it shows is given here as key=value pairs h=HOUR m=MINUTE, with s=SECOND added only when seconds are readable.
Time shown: h=11 m=23
